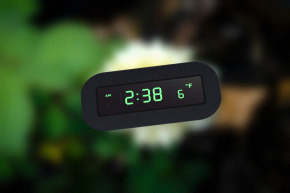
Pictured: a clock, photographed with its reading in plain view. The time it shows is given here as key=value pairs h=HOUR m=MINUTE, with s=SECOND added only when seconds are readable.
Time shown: h=2 m=38
